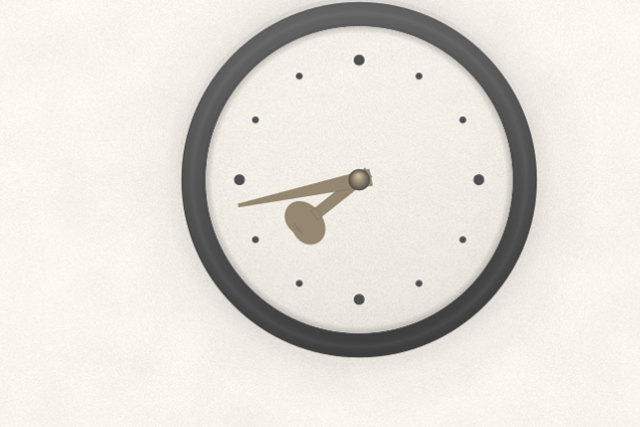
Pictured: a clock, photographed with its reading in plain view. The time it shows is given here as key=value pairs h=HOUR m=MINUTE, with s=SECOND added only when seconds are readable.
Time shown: h=7 m=43
